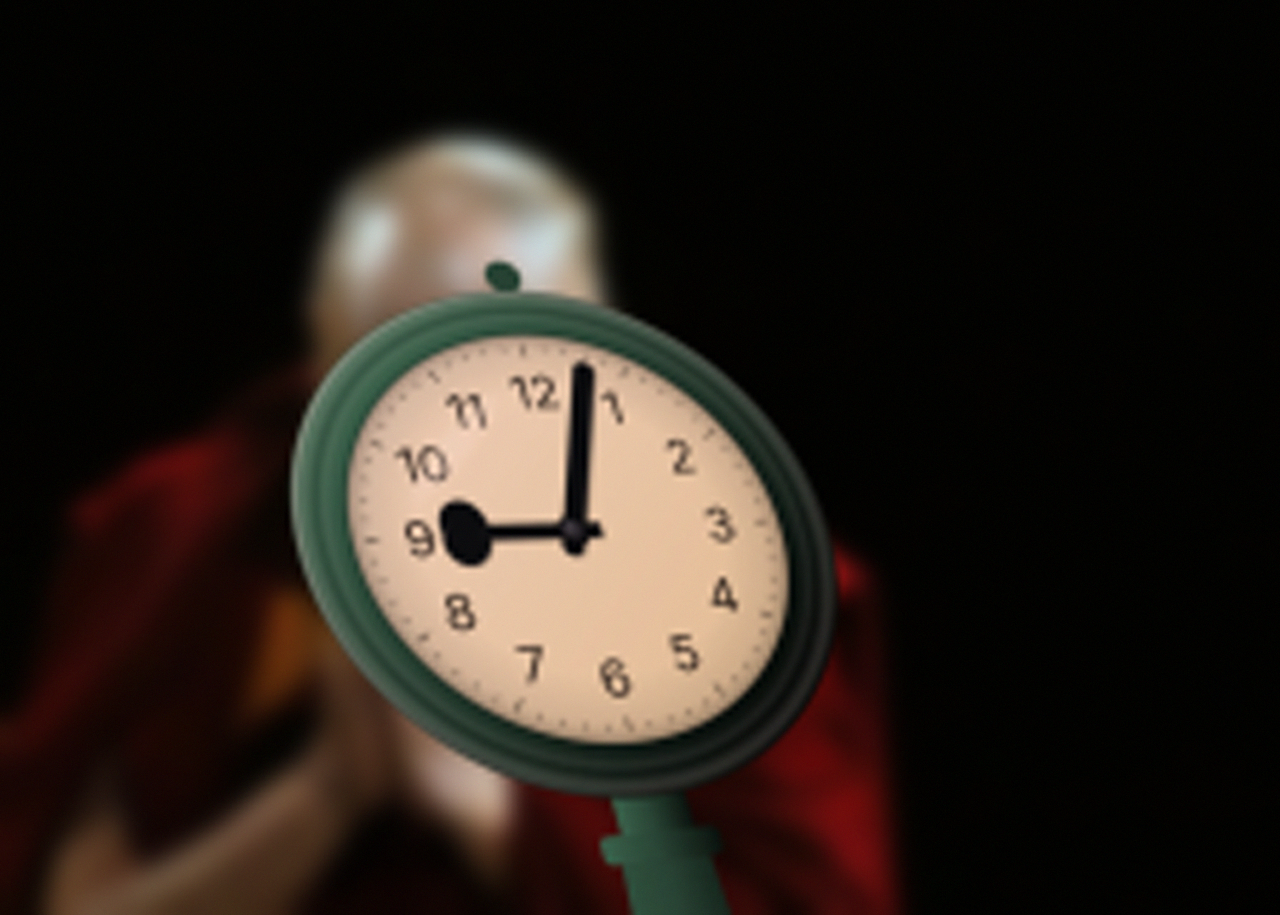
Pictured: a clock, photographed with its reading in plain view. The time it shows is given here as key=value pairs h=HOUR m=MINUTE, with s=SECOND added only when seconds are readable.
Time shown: h=9 m=3
